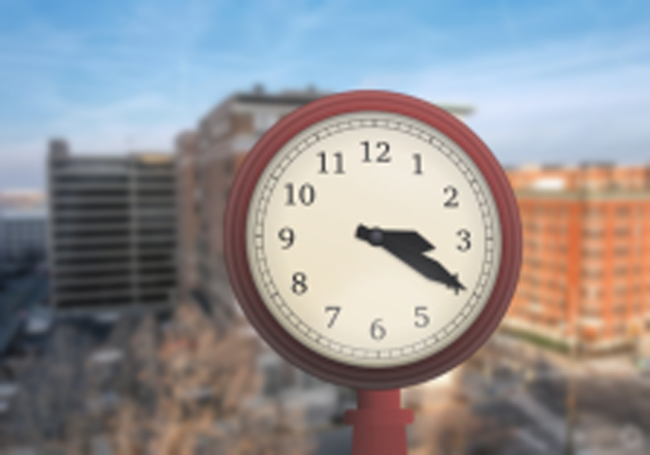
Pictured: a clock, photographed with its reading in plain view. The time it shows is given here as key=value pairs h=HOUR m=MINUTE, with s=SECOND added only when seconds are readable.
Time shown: h=3 m=20
